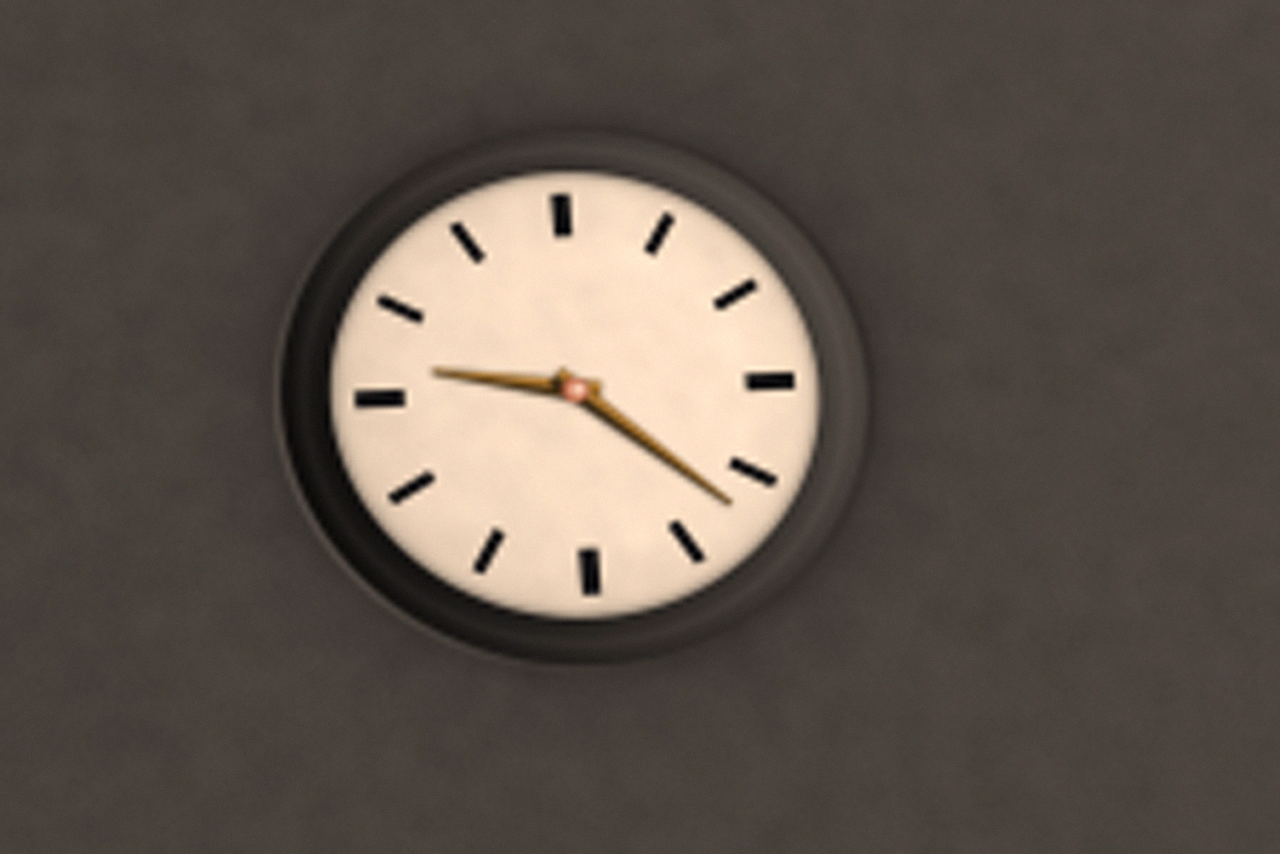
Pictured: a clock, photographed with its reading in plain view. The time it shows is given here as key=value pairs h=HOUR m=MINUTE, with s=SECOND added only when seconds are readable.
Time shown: h=9 m=22
